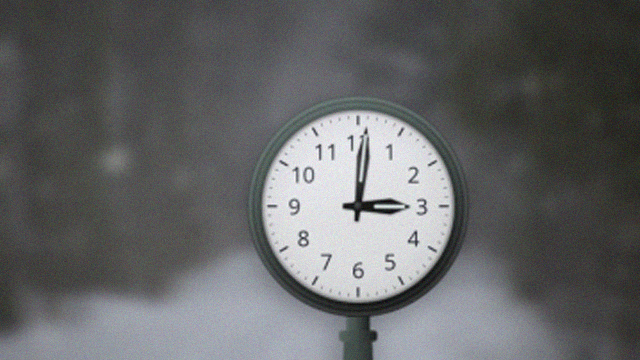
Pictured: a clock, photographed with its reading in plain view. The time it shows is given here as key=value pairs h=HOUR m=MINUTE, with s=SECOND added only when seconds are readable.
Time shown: h=3 m=1
